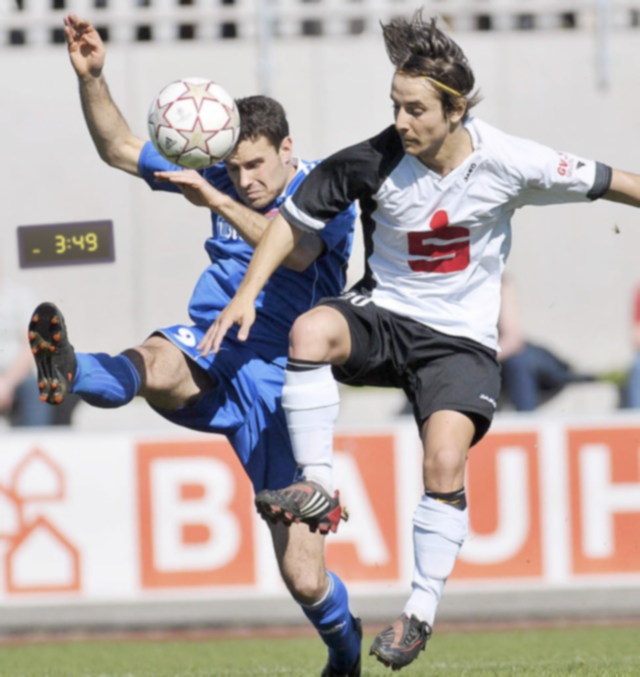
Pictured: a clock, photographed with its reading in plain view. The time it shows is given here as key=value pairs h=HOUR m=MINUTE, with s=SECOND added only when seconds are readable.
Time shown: h=3 m=49
